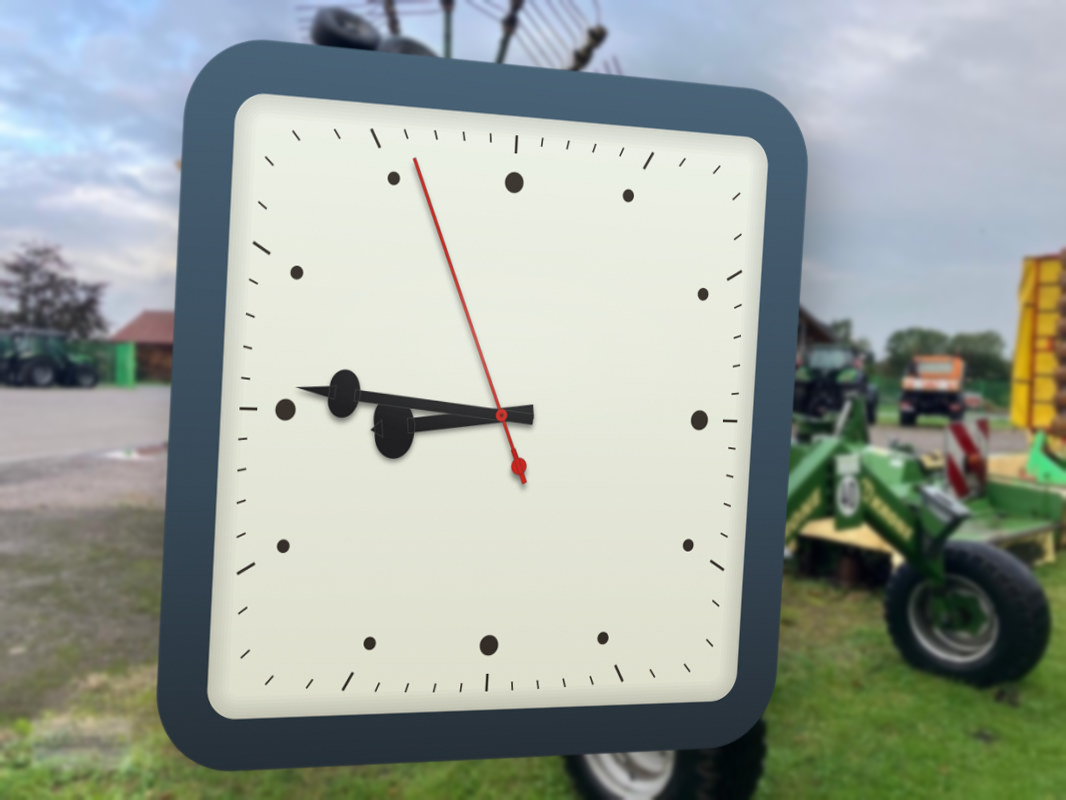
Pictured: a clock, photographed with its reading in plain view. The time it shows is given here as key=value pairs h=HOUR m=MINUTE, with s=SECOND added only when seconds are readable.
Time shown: h=8 m=45 s=56
